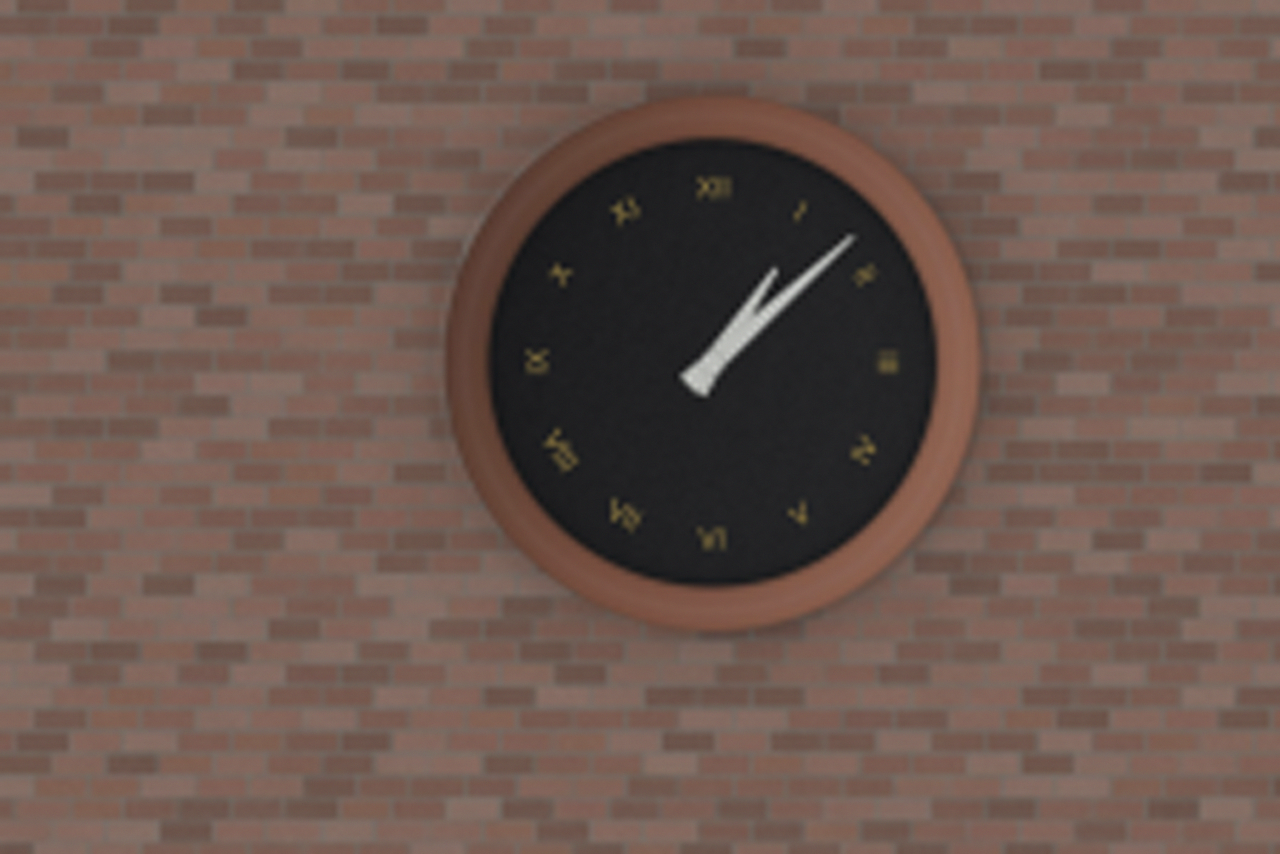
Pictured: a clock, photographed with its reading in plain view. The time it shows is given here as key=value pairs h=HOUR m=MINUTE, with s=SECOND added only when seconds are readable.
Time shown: h=1 m=8
